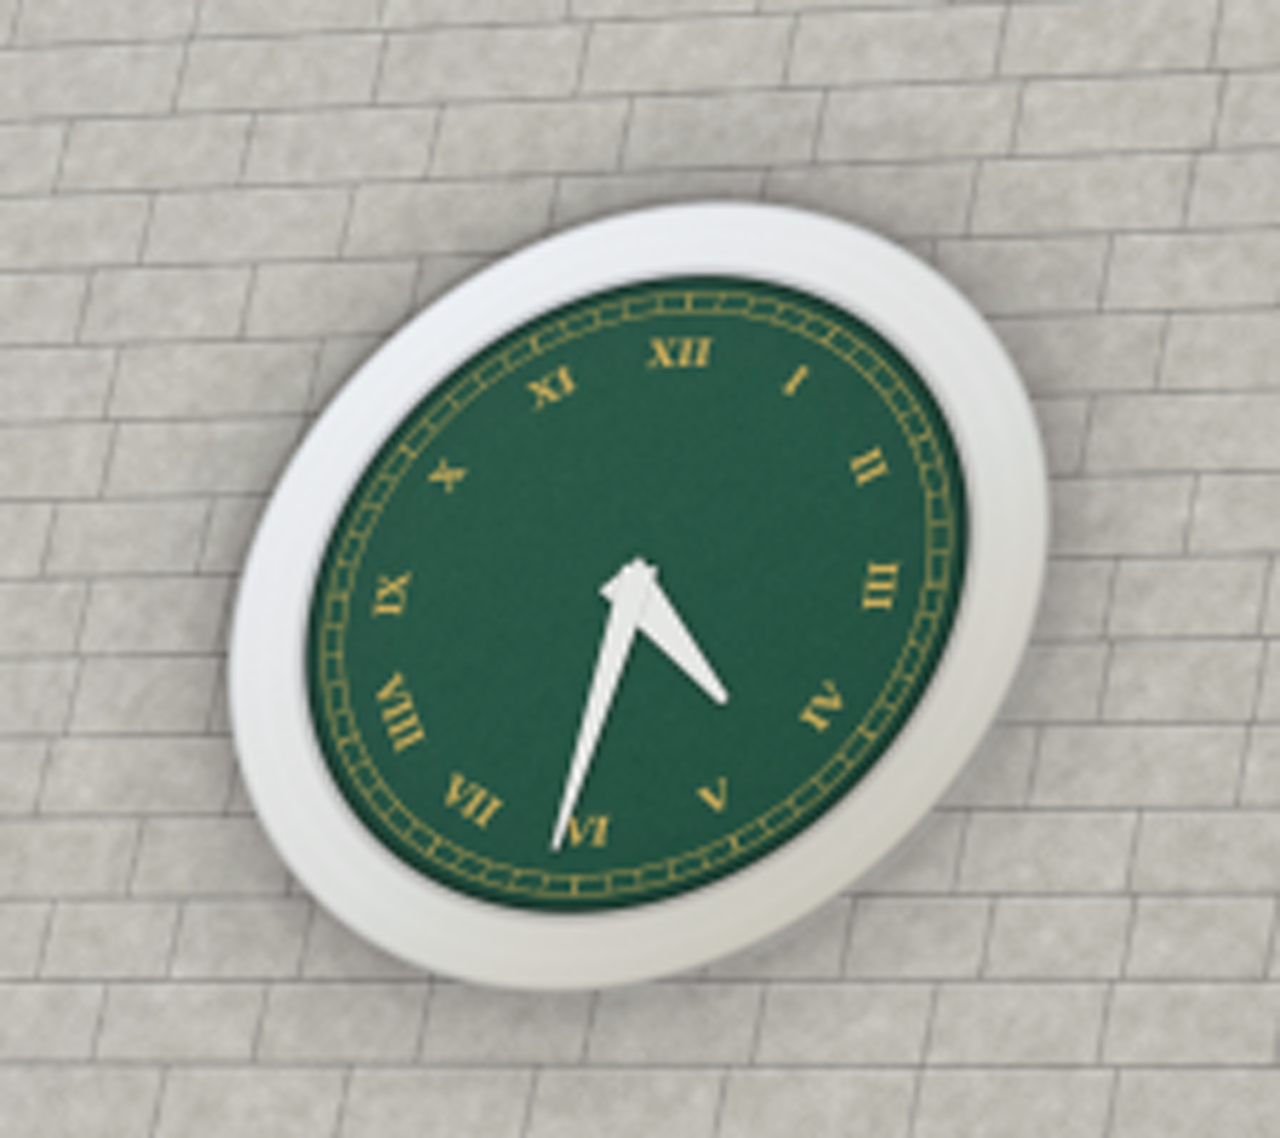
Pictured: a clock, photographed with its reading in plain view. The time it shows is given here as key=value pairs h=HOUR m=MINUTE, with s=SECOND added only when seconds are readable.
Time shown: h=4 m=31
